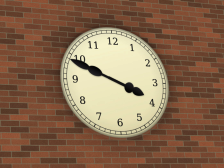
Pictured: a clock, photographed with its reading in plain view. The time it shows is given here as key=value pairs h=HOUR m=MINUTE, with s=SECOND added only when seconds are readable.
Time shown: h=3 m=49
